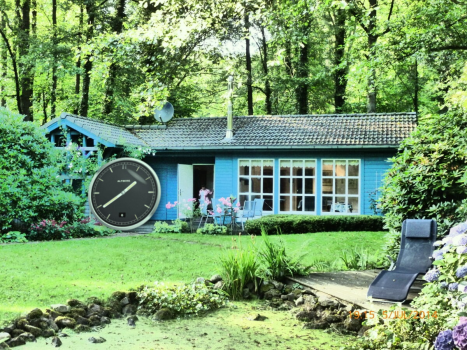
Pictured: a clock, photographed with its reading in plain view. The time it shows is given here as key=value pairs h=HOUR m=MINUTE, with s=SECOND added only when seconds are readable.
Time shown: h=1 m=39
